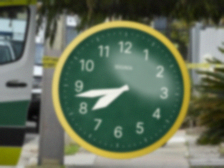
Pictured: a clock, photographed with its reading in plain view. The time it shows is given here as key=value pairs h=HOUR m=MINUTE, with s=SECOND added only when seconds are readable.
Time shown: h=7 m=43
